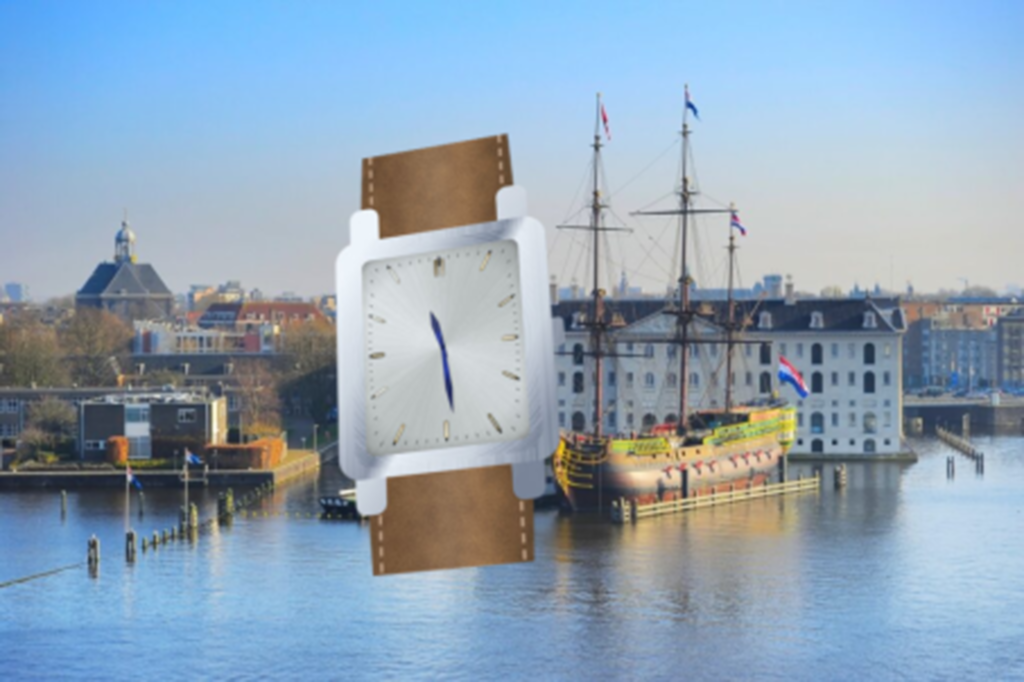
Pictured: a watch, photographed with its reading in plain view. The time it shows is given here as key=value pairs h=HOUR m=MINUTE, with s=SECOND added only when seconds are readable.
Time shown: h=11 m=29
